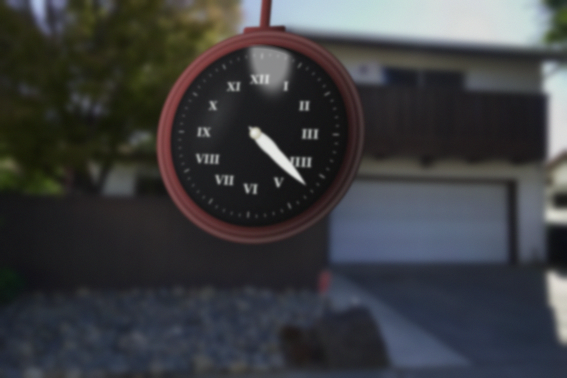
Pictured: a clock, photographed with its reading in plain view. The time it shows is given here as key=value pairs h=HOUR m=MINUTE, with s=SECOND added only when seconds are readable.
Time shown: h=4 m=22
